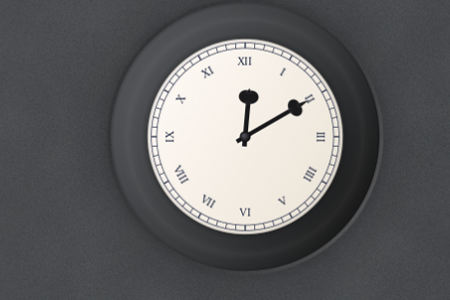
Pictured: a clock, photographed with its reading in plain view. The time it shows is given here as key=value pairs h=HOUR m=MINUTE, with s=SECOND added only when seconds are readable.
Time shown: h=12 m=10
